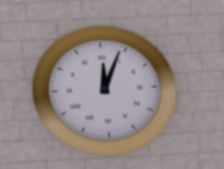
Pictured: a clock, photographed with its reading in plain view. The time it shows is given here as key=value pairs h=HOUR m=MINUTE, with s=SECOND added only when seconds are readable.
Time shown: h=12 m=4
